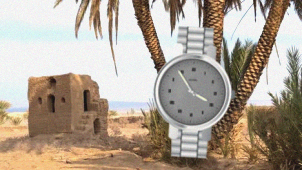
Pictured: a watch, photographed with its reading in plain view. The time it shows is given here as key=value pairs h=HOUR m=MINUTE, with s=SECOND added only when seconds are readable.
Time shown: h=3 m=54
